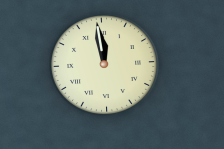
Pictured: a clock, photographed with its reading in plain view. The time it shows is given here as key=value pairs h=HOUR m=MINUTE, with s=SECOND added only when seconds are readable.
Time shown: h=11 m=59
